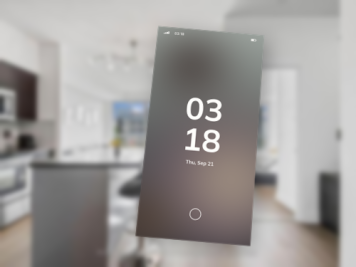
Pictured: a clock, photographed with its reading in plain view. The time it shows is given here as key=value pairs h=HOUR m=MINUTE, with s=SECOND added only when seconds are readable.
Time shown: h=3 m=18
